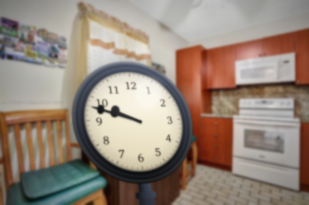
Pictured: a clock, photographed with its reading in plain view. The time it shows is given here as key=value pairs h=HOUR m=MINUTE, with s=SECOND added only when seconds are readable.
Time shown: h=9 m=48
